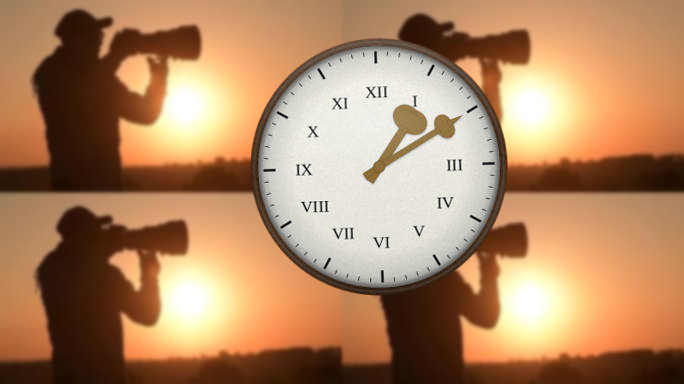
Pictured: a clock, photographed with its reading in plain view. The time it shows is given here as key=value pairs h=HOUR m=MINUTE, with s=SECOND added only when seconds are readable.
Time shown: h=1 m=10
